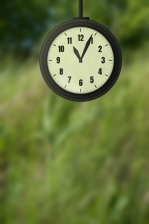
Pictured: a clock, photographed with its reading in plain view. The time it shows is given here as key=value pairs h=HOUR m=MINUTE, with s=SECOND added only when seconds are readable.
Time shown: h=11 m=4
